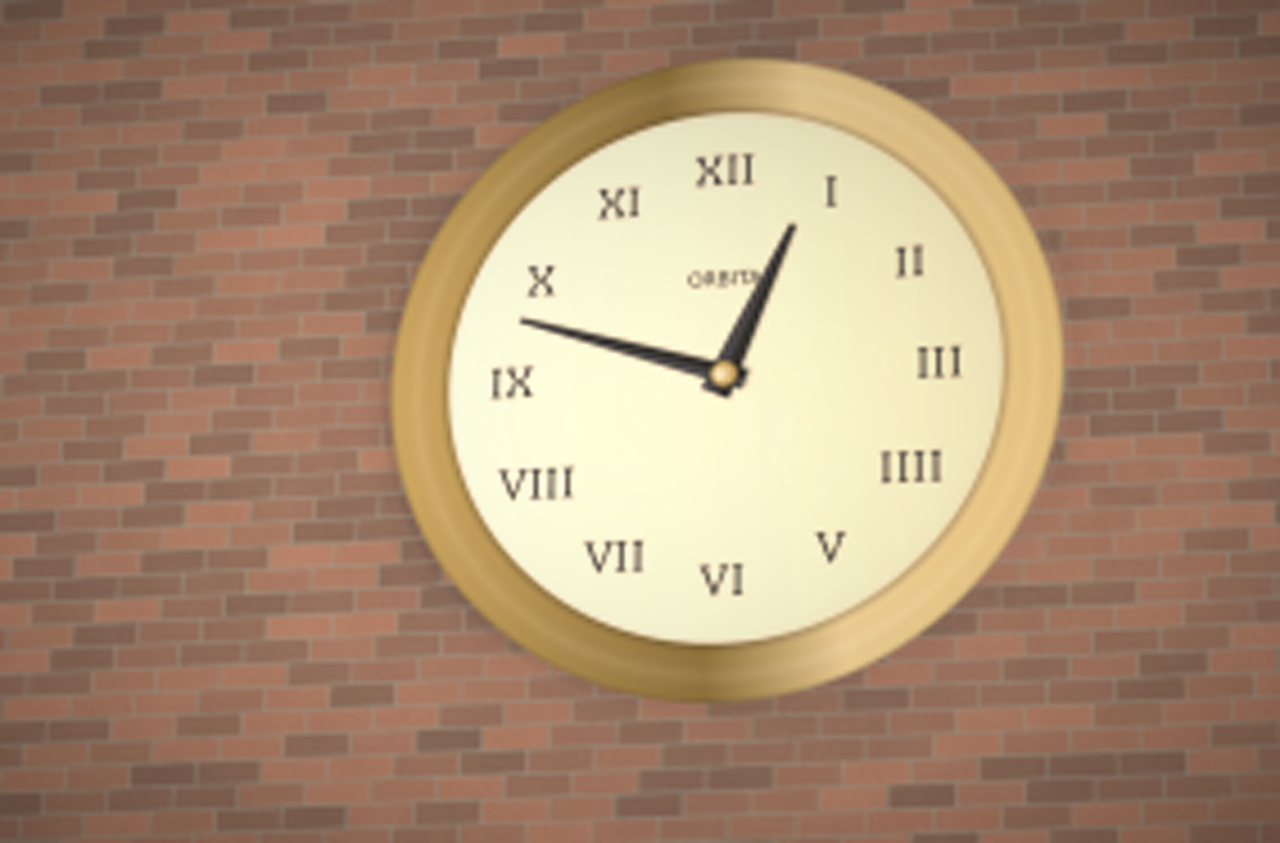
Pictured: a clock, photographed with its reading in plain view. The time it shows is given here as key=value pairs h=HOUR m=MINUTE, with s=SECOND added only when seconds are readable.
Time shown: h=12 m=48
